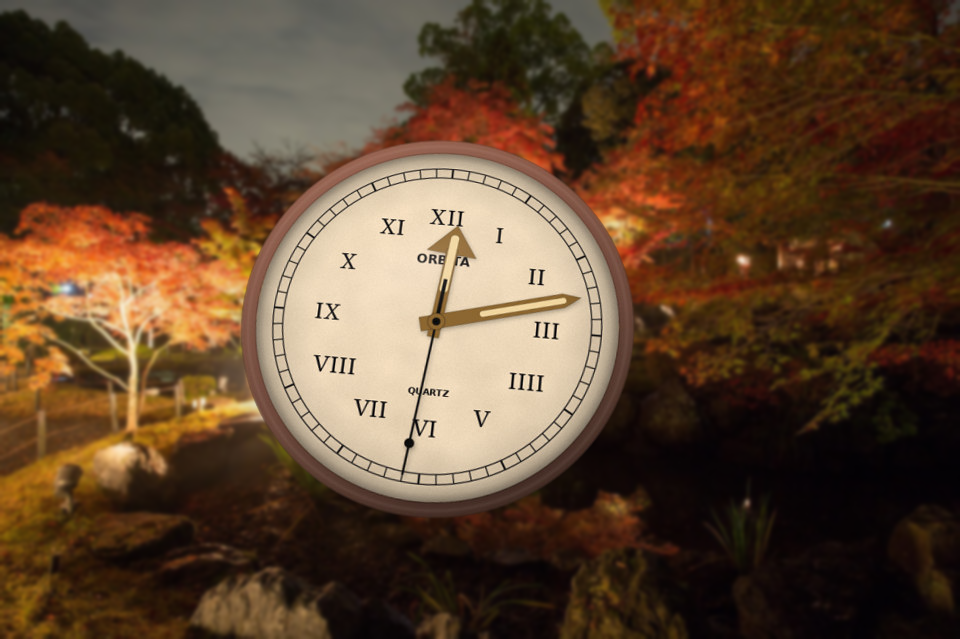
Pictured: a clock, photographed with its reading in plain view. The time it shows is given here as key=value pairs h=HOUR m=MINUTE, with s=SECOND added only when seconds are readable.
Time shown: h=12 m=12 s=31
